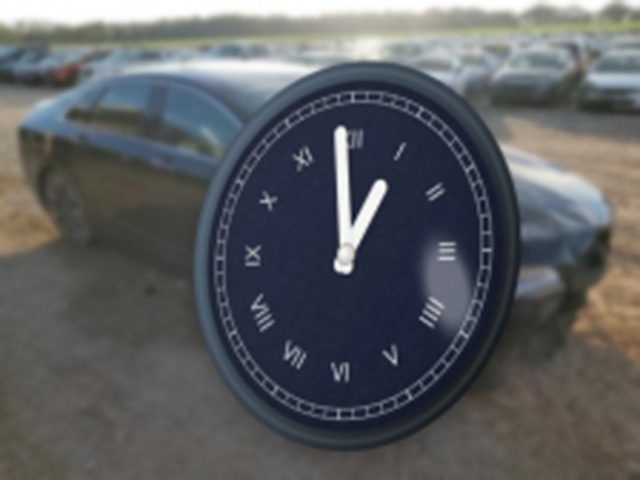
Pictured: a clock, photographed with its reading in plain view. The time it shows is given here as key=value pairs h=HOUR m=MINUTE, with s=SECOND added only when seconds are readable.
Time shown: h=12 m=59
